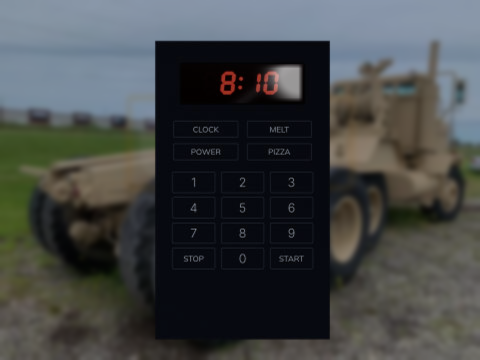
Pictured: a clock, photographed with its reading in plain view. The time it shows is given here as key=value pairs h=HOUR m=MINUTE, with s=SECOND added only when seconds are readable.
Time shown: h=8 m=10
